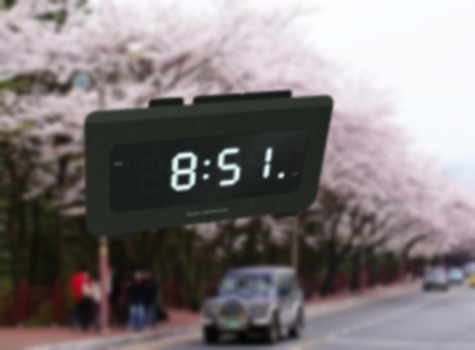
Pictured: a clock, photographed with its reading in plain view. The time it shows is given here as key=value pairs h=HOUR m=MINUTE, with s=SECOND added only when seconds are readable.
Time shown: h=8 m=51
